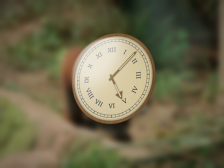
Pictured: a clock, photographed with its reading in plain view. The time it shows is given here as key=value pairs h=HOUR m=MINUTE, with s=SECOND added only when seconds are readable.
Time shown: h=5 m=8
